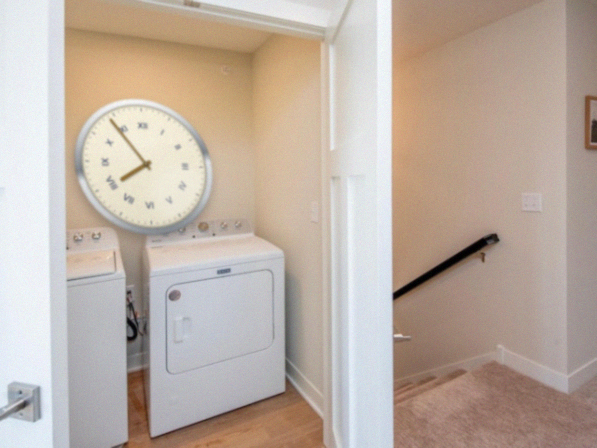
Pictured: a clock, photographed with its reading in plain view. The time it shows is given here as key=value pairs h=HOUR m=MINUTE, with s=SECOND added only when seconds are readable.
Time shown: h=7 m=54
